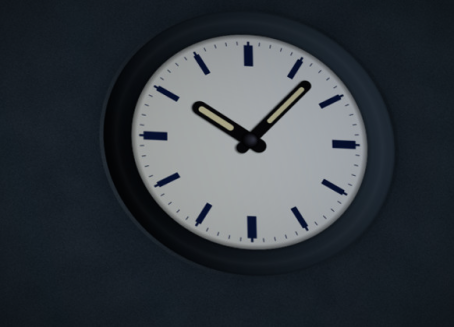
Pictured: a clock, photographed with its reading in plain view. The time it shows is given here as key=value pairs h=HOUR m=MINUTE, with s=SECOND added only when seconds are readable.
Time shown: h=10 m=7
